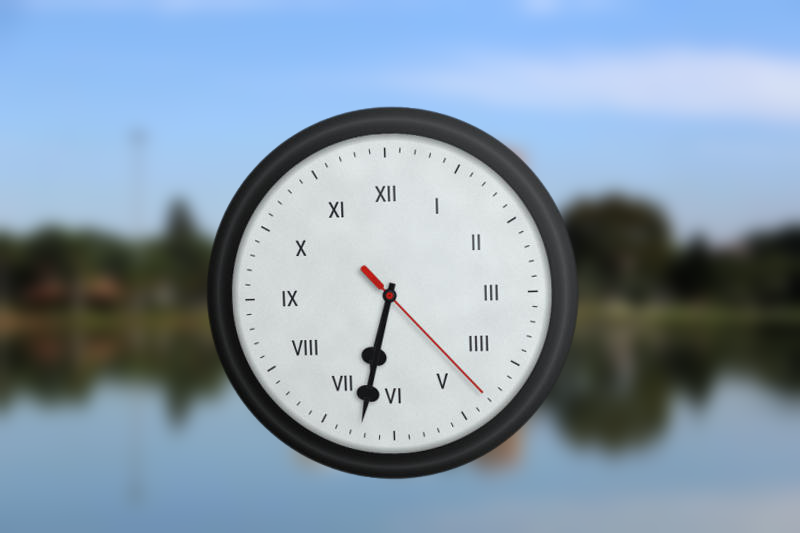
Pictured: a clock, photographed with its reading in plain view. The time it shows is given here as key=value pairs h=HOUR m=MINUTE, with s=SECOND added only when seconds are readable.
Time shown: h=6 m=32 s=23
